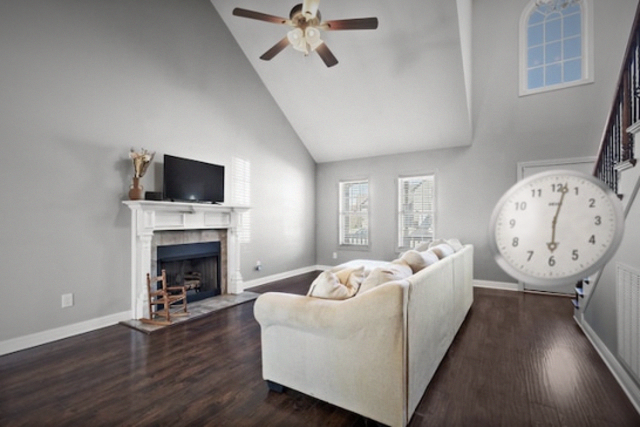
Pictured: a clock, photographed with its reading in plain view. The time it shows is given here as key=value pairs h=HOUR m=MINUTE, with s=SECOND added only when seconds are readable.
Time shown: h=6 m=2
